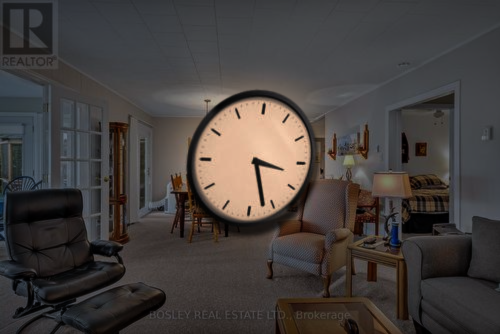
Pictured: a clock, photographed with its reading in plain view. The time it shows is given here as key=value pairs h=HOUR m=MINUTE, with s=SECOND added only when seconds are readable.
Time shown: h=3 m=27
